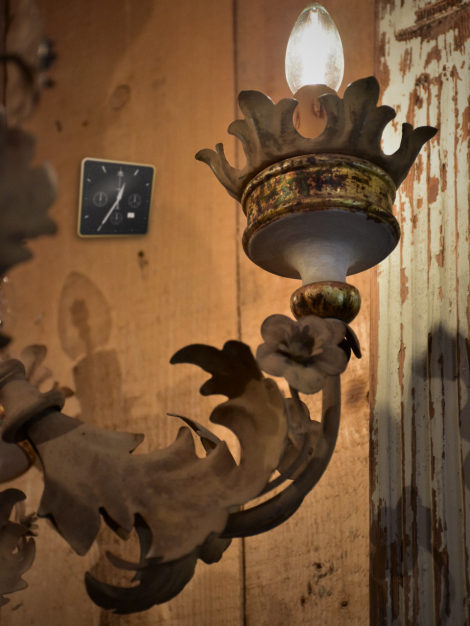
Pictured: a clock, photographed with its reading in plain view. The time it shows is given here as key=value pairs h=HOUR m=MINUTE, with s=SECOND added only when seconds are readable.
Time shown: h=12 m=35
